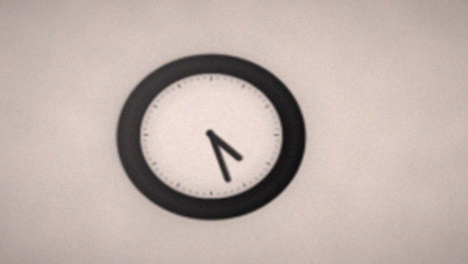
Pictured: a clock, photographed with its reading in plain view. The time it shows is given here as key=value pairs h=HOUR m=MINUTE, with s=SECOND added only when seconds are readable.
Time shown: h=4 m=27
